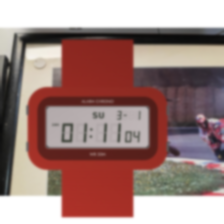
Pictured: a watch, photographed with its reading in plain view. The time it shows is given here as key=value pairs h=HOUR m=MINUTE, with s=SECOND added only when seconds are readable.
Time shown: h=1 m=11
